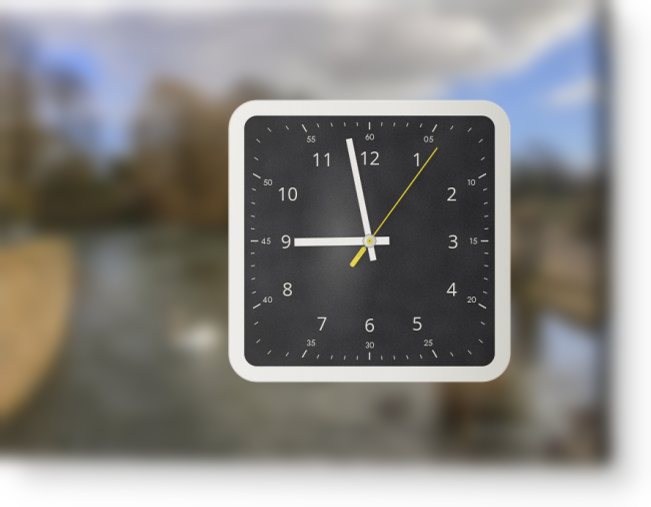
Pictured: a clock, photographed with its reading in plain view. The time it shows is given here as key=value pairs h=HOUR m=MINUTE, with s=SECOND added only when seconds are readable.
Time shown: h=8 m=58 s=6
